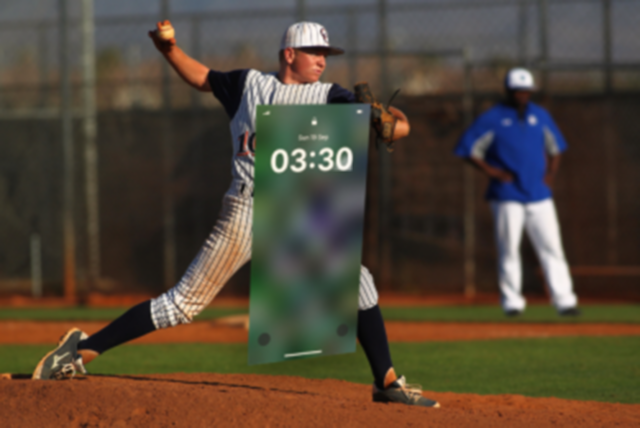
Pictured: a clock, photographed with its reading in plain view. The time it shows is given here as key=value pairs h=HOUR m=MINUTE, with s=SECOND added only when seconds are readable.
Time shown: h=3 m=30
